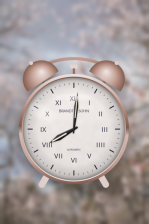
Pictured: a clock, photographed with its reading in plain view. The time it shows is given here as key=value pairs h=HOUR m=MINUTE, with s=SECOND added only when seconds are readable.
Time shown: h=8 m=1
